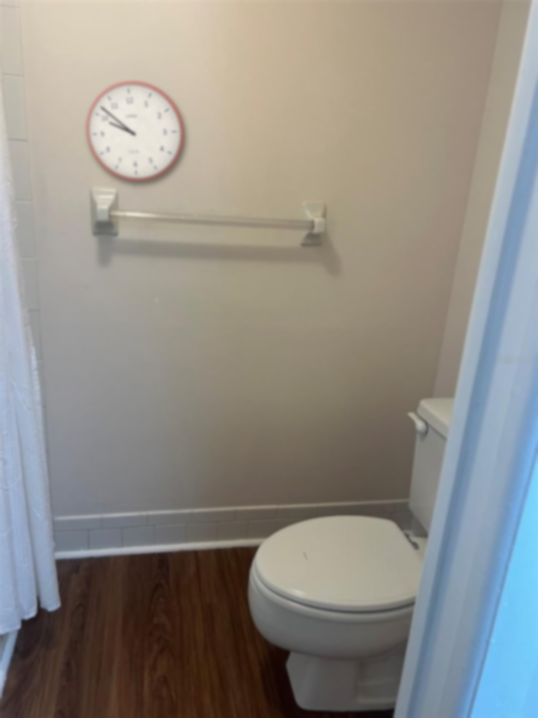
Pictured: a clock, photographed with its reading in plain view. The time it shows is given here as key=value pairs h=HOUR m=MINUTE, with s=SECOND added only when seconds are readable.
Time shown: h=9 m=52
